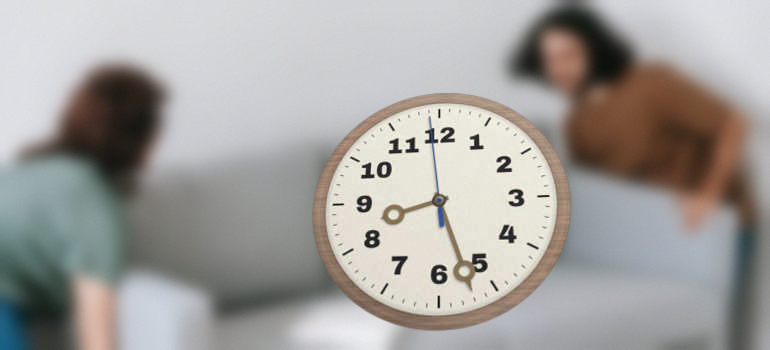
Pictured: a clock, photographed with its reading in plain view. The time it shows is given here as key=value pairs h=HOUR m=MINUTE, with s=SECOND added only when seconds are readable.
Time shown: h=8 m=26 s=59
